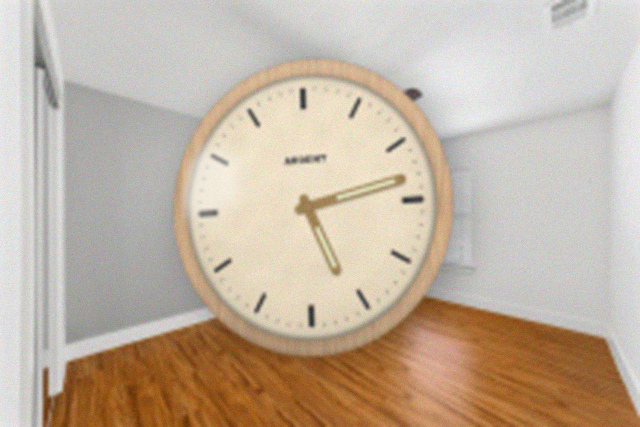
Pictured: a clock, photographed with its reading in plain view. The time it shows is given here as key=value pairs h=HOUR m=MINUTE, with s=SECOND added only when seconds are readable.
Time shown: h=5 m=13
